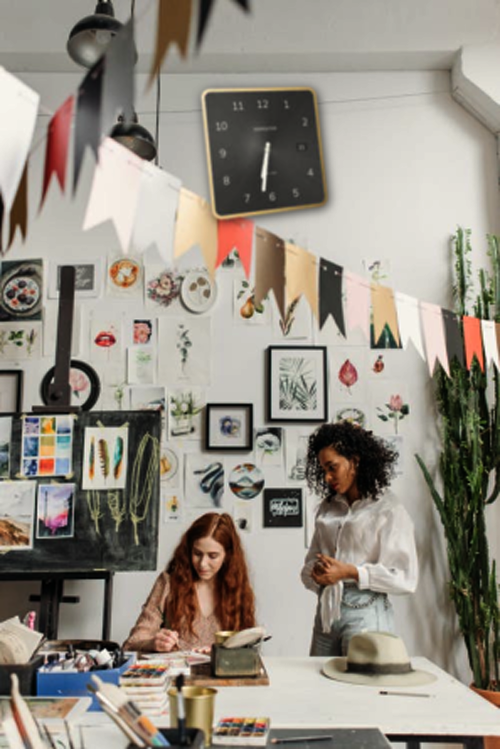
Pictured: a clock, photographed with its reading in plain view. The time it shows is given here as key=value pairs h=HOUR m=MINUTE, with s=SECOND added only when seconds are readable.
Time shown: h=6 m=32
